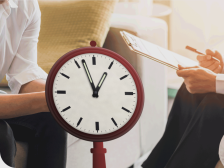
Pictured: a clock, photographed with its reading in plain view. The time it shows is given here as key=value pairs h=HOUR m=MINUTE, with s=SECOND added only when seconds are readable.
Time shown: h=12 m=57
